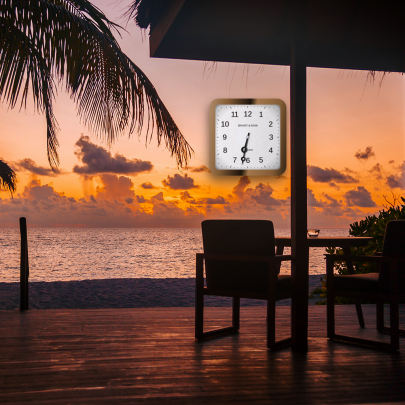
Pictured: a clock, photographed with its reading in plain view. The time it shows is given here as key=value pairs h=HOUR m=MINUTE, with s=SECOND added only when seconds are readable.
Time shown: h=6 m=32
